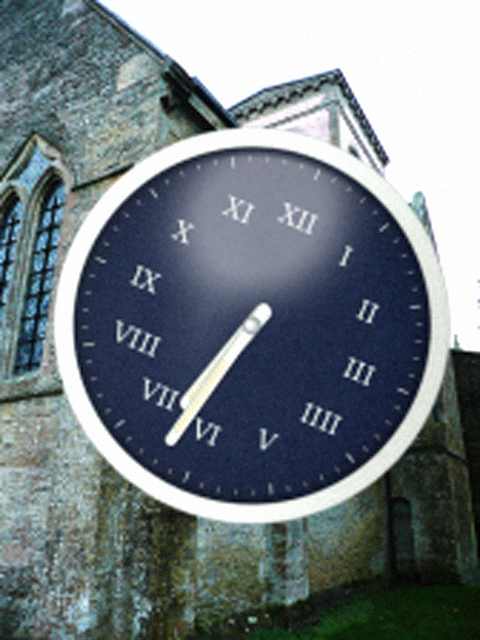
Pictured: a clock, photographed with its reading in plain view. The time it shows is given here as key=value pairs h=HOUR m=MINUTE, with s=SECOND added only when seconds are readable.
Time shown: h=6 m=32
